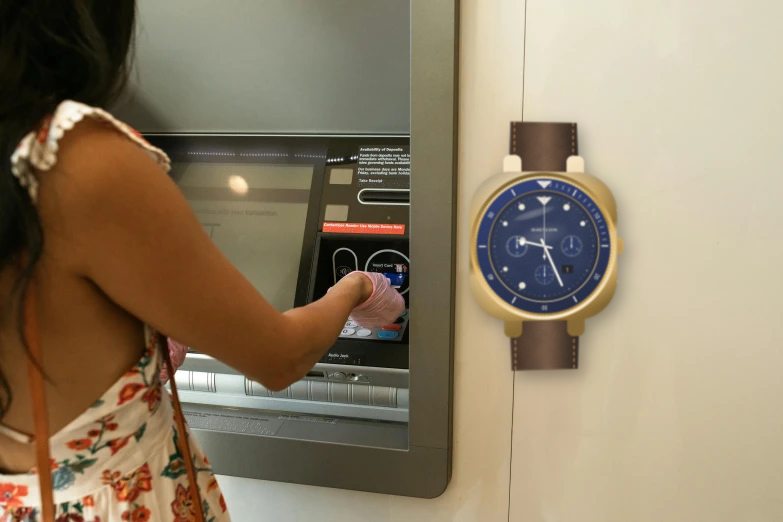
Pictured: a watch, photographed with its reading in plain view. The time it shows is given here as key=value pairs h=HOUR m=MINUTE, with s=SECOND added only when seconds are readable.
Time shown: h=9 m=26
